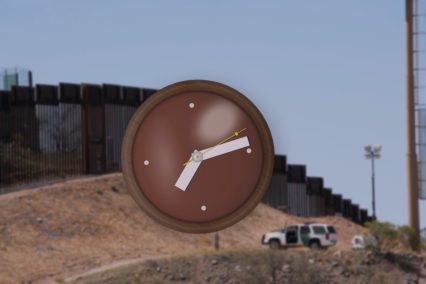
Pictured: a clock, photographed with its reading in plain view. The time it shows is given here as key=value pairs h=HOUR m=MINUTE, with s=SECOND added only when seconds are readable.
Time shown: h=7 m=13 s=11
